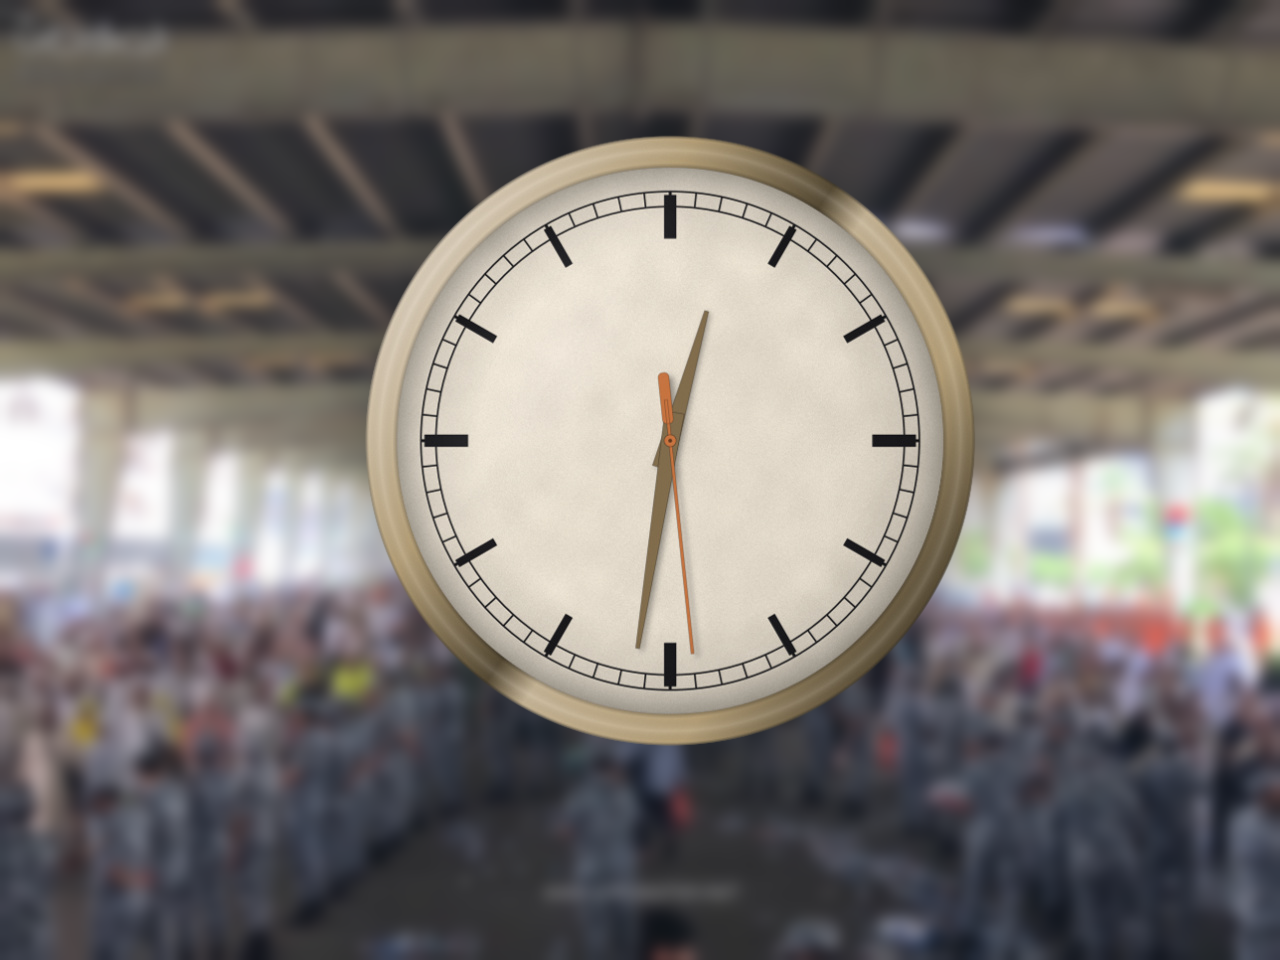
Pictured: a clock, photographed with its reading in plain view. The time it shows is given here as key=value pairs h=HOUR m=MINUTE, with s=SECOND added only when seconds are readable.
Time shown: h=12 m=31 s=29
